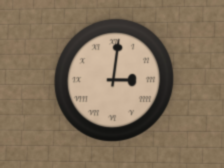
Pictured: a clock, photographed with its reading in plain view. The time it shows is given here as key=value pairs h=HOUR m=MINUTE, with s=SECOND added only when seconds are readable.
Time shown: h=3 m=1
